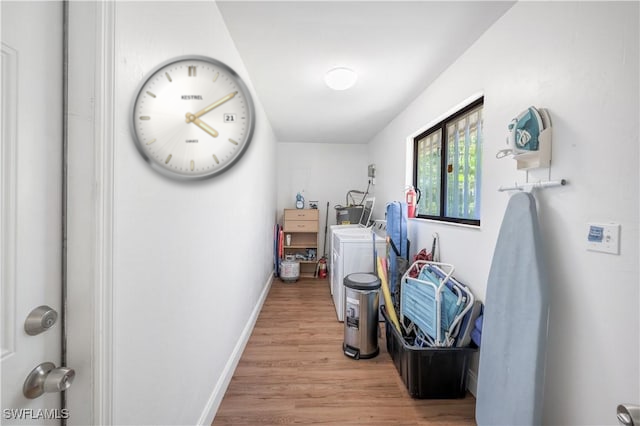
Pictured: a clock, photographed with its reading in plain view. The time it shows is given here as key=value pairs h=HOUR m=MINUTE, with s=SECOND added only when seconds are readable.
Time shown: h=4 m=10
